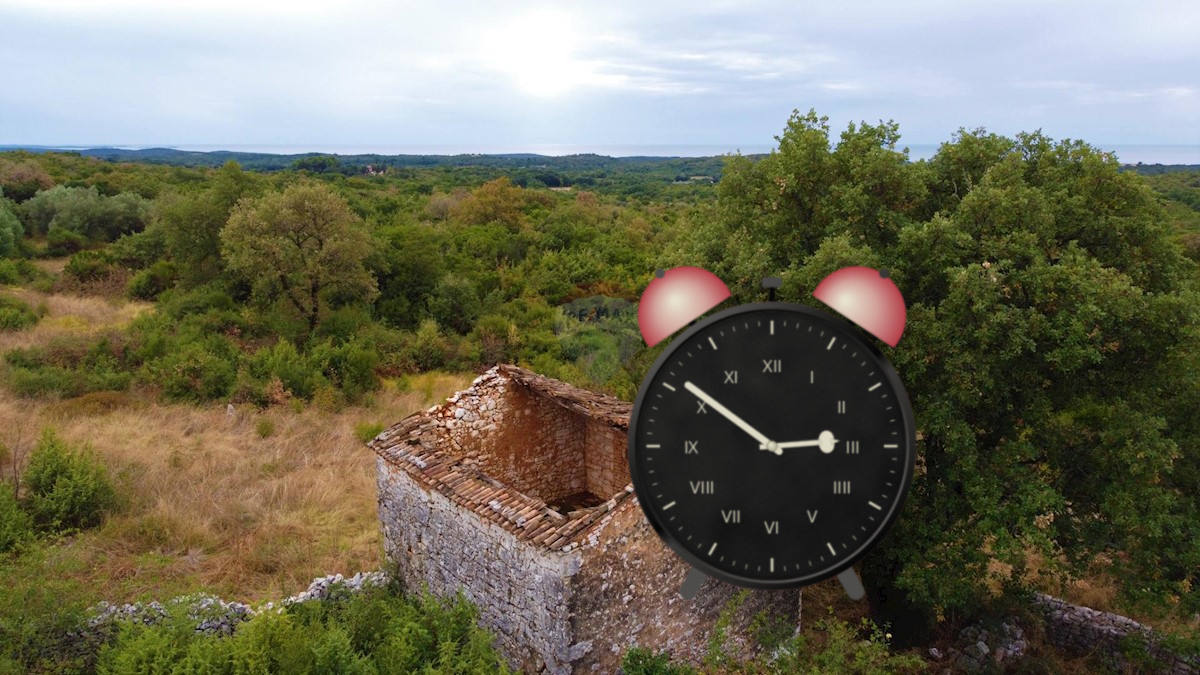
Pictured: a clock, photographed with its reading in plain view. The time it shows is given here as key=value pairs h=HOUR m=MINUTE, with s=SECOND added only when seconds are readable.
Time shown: h=2 m=51
